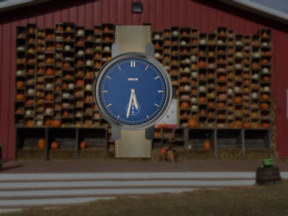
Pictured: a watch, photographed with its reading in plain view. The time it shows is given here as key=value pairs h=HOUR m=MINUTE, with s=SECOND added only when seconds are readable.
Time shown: h=5 m=32
